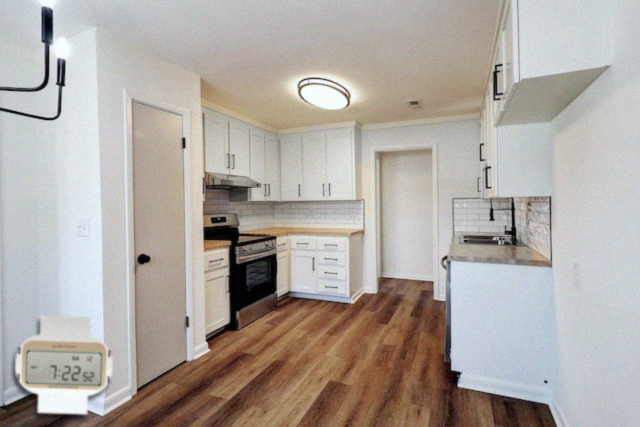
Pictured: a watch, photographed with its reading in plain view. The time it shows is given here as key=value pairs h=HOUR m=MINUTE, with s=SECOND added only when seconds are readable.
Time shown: h=7 m=22
